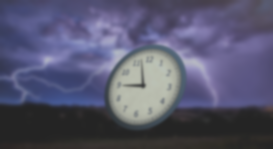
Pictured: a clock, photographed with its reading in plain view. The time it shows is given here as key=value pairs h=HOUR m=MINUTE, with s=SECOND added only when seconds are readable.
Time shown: h=8 m=57
